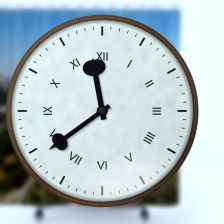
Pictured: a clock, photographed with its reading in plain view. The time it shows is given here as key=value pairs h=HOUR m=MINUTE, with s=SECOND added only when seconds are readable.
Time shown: h=11 m=39
